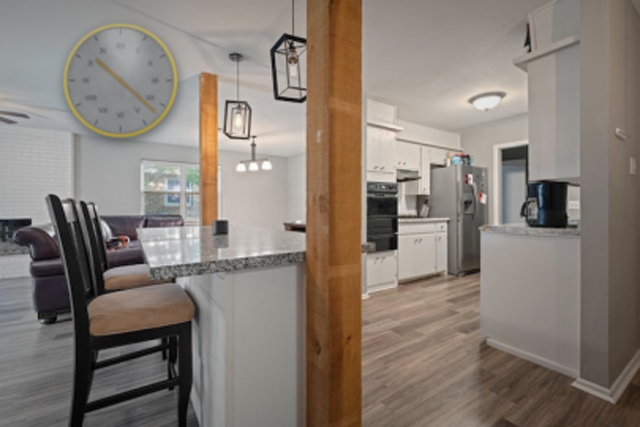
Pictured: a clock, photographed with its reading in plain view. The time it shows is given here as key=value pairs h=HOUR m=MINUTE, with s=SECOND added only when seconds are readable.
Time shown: h=10 m=22
